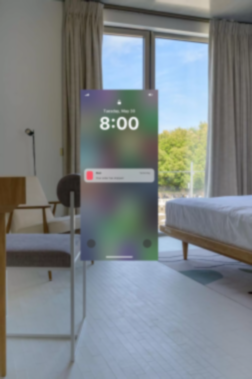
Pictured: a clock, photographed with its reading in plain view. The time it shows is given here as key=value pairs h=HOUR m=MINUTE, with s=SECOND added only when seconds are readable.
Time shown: h=8 m=0
